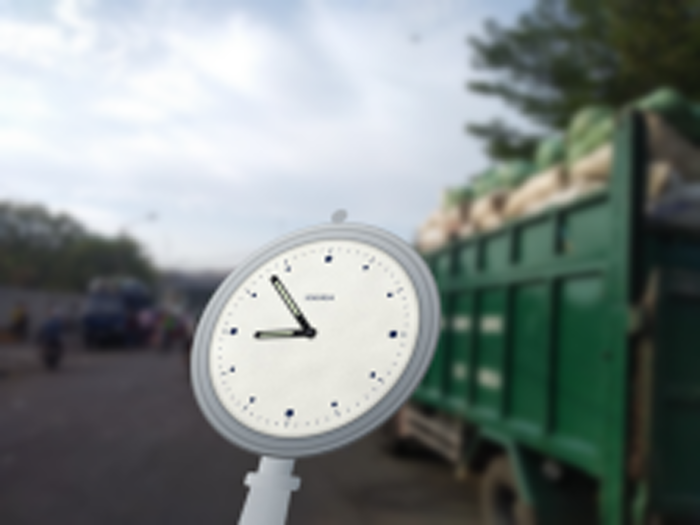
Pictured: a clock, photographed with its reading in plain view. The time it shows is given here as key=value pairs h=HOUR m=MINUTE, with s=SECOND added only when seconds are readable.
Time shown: h=8 m=53
